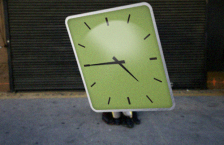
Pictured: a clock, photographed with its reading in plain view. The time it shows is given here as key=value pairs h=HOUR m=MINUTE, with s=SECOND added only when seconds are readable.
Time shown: h=4 m=45
